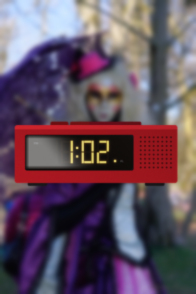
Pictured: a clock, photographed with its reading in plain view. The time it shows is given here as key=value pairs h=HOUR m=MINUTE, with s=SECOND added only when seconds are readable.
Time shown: h=1 m=2
